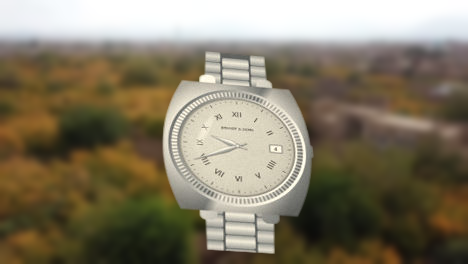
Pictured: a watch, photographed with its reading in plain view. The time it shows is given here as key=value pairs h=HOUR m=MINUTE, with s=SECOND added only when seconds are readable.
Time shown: h=9 m=41
